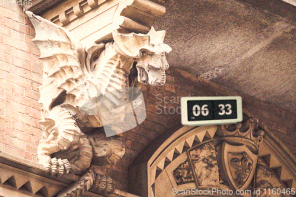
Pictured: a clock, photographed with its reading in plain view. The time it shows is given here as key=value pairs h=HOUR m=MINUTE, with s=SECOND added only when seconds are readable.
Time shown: h=6 m=33
